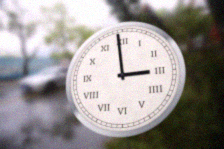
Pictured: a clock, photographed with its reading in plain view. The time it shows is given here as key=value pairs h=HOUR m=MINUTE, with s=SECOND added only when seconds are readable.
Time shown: h=2 m=59
